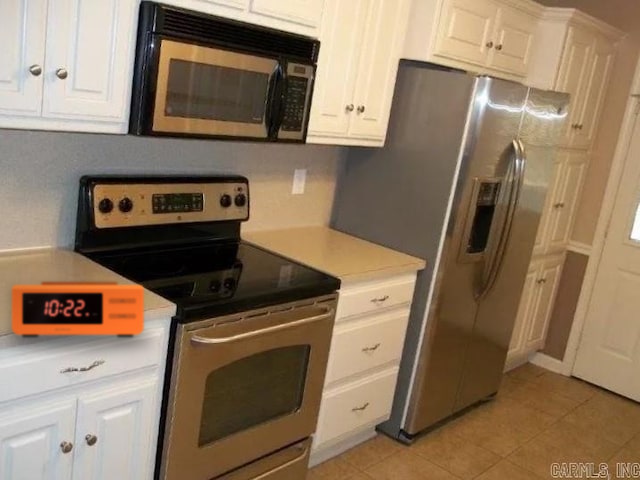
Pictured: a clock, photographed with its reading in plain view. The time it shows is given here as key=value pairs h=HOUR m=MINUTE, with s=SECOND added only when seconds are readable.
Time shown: h=10 m=22
